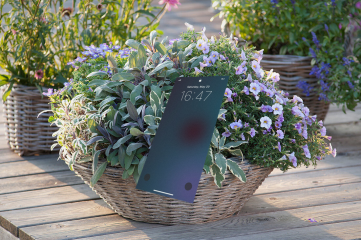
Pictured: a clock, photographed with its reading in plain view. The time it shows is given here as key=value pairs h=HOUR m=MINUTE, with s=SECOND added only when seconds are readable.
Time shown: h=16 m=47
